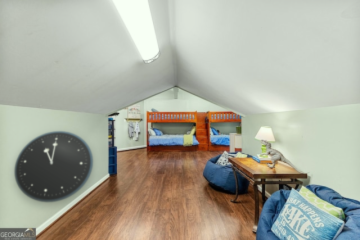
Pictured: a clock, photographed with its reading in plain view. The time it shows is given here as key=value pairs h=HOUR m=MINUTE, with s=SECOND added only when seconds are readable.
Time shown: h=11 m=0
